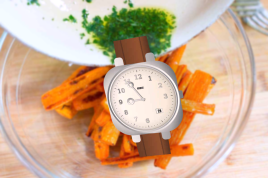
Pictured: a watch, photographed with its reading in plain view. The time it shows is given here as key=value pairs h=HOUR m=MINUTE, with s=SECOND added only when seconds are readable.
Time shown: h=8 m=55
